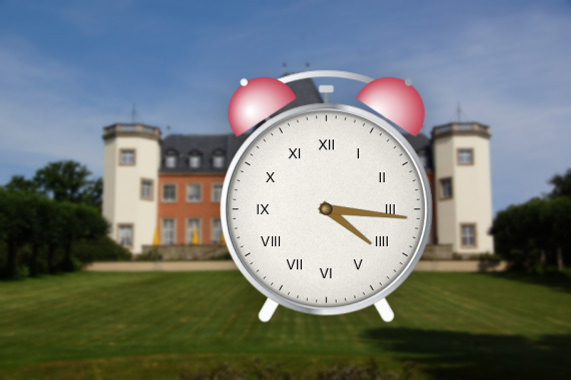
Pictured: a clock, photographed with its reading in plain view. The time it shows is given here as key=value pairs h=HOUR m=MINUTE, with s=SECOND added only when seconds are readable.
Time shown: h=4 m=16
